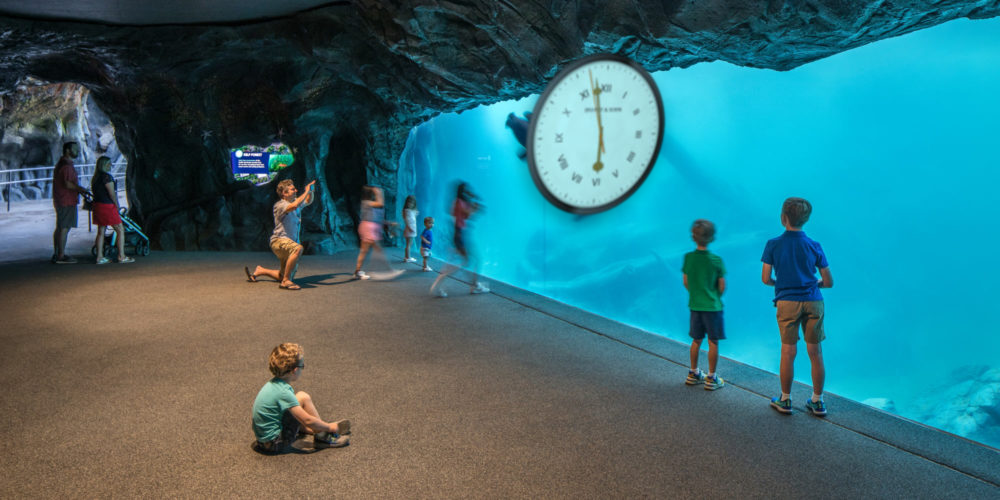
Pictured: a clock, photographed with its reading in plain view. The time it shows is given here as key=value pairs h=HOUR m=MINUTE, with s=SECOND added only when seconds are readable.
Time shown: h=5 m=57 s=57
